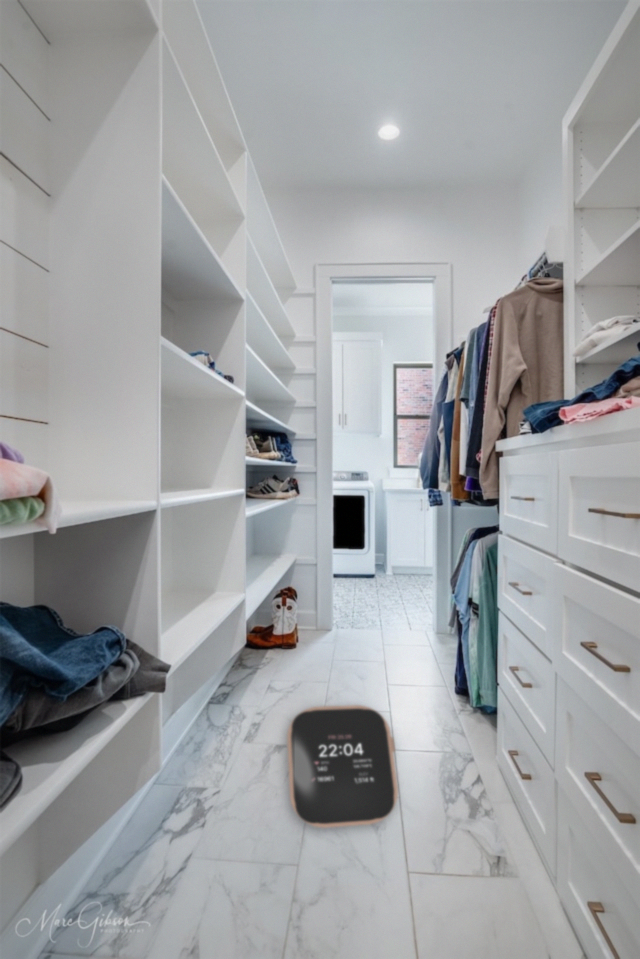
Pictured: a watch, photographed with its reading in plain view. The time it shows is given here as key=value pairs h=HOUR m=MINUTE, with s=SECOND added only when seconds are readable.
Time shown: h=22 m=4
